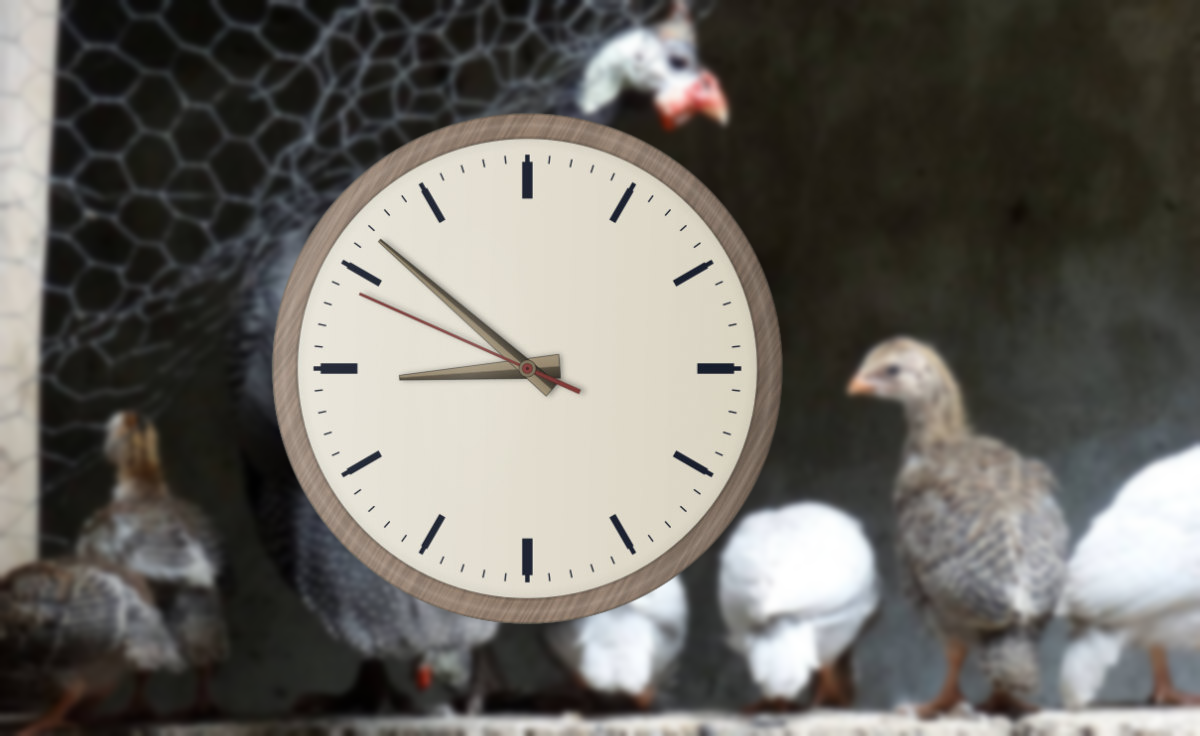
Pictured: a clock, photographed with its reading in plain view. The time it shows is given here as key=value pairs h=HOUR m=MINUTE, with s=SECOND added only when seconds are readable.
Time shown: h=8 m=51 s=49
